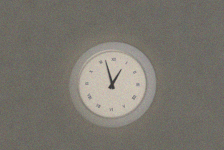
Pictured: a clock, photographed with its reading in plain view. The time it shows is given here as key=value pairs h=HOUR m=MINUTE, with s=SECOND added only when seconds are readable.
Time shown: h=12 m=57
